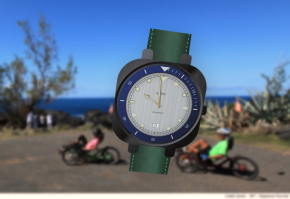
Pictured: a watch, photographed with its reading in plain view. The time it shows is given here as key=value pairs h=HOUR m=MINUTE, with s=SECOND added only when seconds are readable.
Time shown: h=9 m=59
